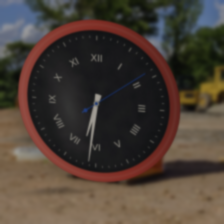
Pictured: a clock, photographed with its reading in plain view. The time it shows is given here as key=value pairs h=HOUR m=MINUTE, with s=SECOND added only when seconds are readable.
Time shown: h=6 m=31 s=9
